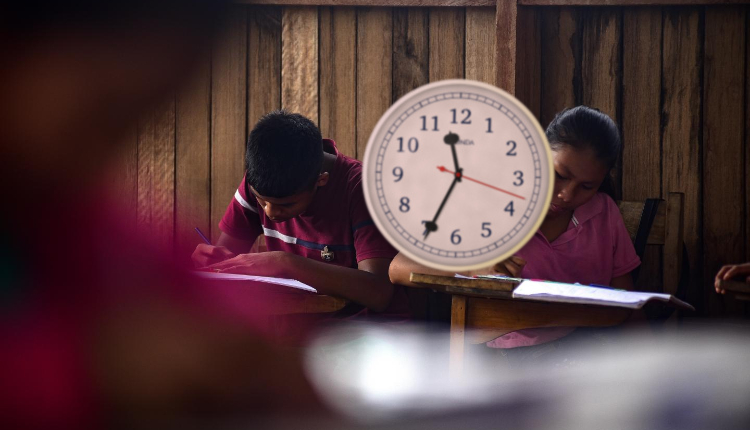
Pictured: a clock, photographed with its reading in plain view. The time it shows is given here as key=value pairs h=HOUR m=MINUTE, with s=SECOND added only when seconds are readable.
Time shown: h=11 m=34 s=18
